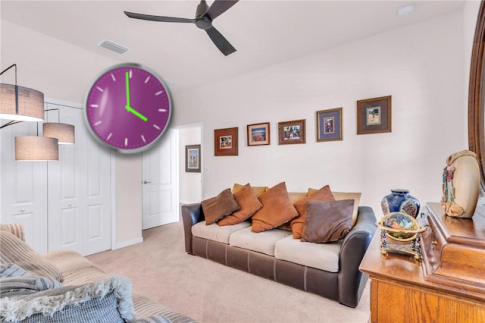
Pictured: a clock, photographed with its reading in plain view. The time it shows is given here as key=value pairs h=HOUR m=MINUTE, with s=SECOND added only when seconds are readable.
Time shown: h=3 m=59
